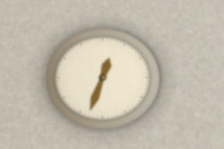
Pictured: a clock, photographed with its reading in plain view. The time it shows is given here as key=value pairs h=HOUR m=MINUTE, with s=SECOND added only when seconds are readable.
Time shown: h=12 m=33
